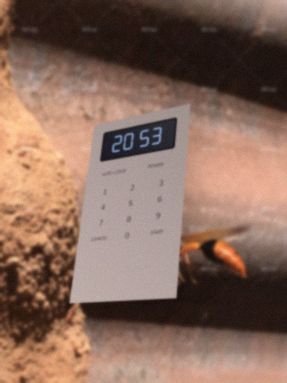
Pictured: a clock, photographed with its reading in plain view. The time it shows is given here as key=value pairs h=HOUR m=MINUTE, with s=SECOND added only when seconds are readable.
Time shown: h=20 m=53
